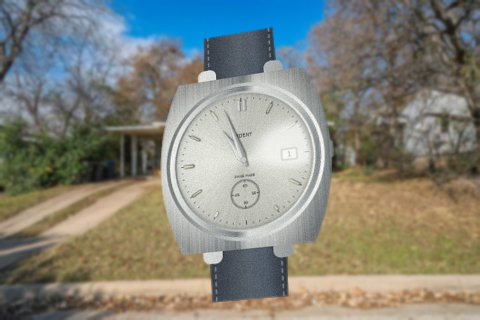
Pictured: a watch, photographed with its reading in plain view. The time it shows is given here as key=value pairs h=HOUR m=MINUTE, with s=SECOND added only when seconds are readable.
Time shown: h=10 m=57
